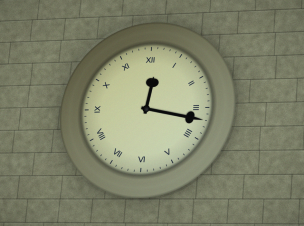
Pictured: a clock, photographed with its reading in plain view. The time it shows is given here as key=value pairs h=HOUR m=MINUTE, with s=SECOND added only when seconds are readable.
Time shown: h=12 m=17
